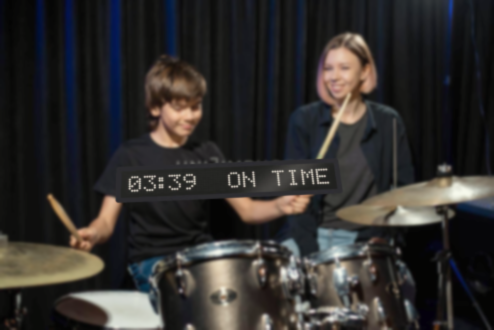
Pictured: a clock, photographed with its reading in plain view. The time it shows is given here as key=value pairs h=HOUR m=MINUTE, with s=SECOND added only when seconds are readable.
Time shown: h=3 m=39
